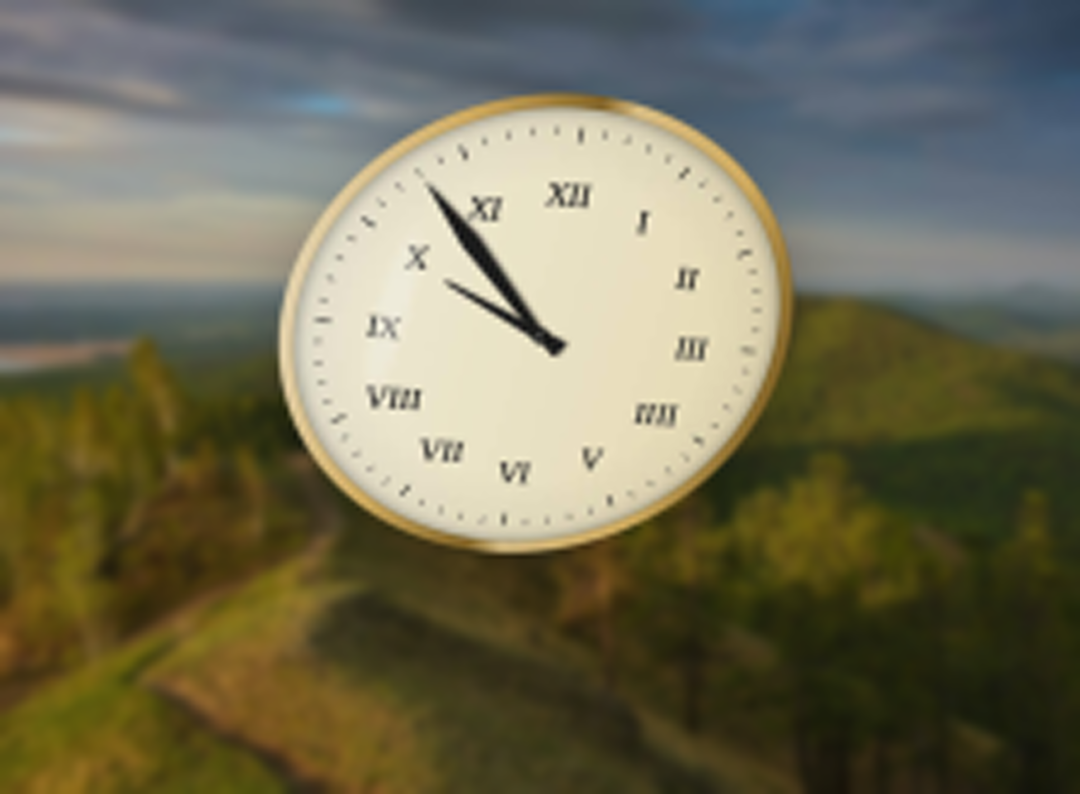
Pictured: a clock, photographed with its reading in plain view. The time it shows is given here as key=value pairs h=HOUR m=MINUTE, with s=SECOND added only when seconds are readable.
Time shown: h=9 m=53
